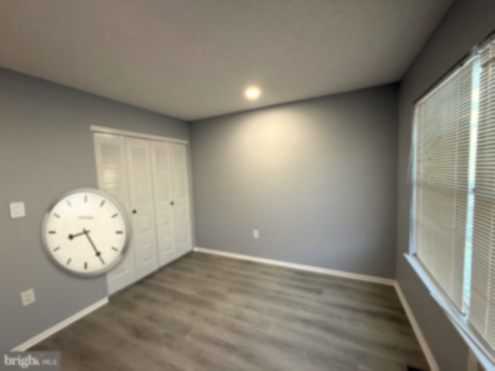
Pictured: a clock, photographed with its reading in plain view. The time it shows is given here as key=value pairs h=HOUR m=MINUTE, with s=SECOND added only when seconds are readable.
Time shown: h=8 m=25
